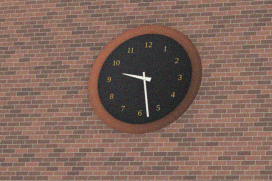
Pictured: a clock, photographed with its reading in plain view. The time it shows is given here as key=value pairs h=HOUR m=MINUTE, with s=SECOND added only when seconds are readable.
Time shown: h=9 m=28
